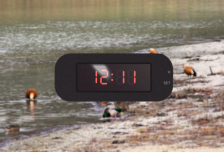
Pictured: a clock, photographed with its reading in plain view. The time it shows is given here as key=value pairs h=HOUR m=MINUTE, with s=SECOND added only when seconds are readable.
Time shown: h=12 m=11
